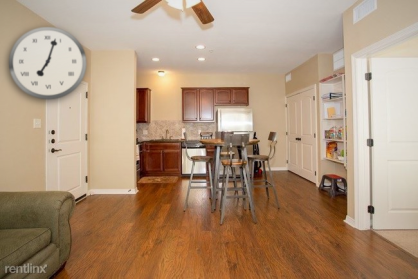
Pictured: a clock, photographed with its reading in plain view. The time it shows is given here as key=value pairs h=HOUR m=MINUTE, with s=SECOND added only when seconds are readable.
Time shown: h=7 m=3
